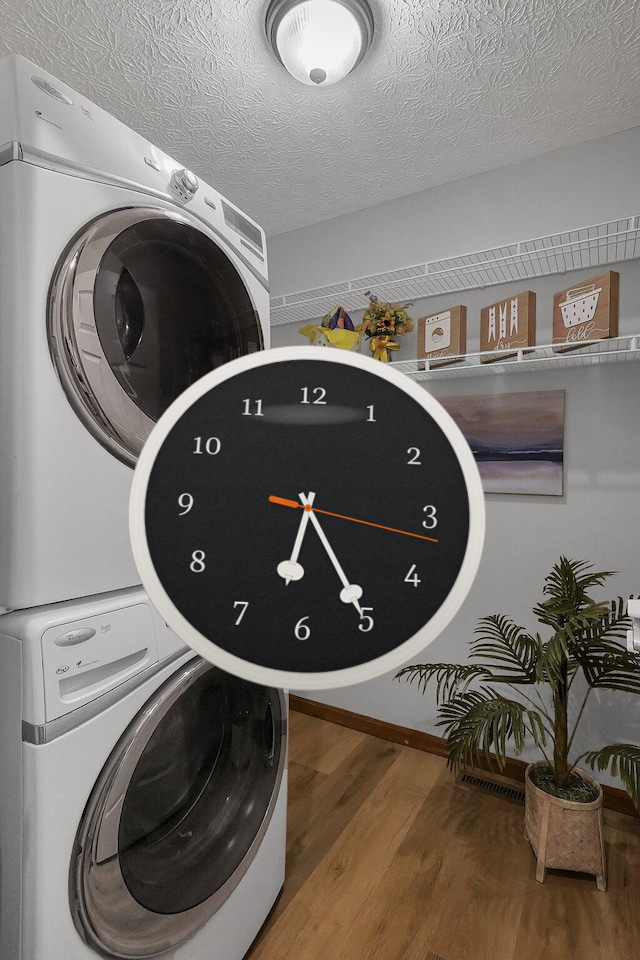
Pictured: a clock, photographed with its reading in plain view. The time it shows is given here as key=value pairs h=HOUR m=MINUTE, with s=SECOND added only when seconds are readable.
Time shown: h=6 m=25 s=17
